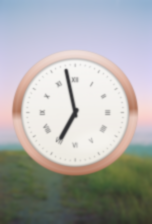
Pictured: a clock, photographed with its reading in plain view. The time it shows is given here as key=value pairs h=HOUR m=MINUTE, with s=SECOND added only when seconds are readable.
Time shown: h=6 m=58
